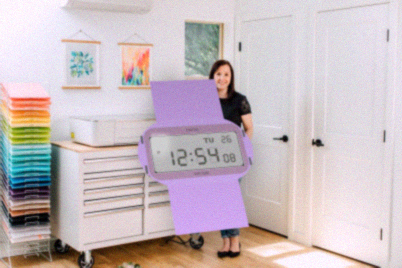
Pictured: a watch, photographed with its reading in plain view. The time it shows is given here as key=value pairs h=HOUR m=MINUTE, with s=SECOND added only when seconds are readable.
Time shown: h=12 m=54
